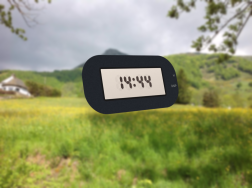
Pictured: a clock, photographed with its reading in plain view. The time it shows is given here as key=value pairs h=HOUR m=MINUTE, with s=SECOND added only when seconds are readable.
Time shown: h=14 m=44
